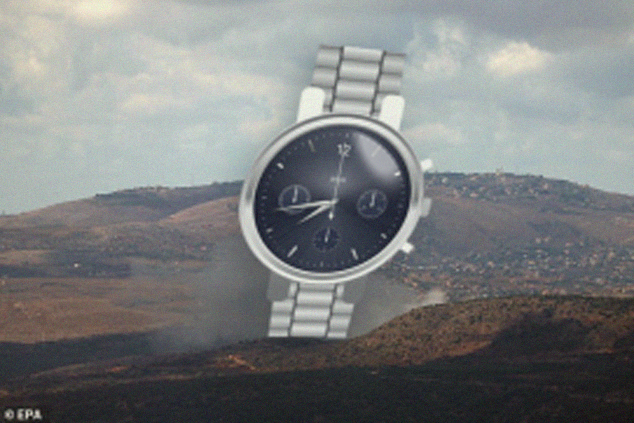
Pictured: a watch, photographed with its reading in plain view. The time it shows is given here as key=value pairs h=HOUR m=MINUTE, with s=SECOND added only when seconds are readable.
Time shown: h=7 m=43
